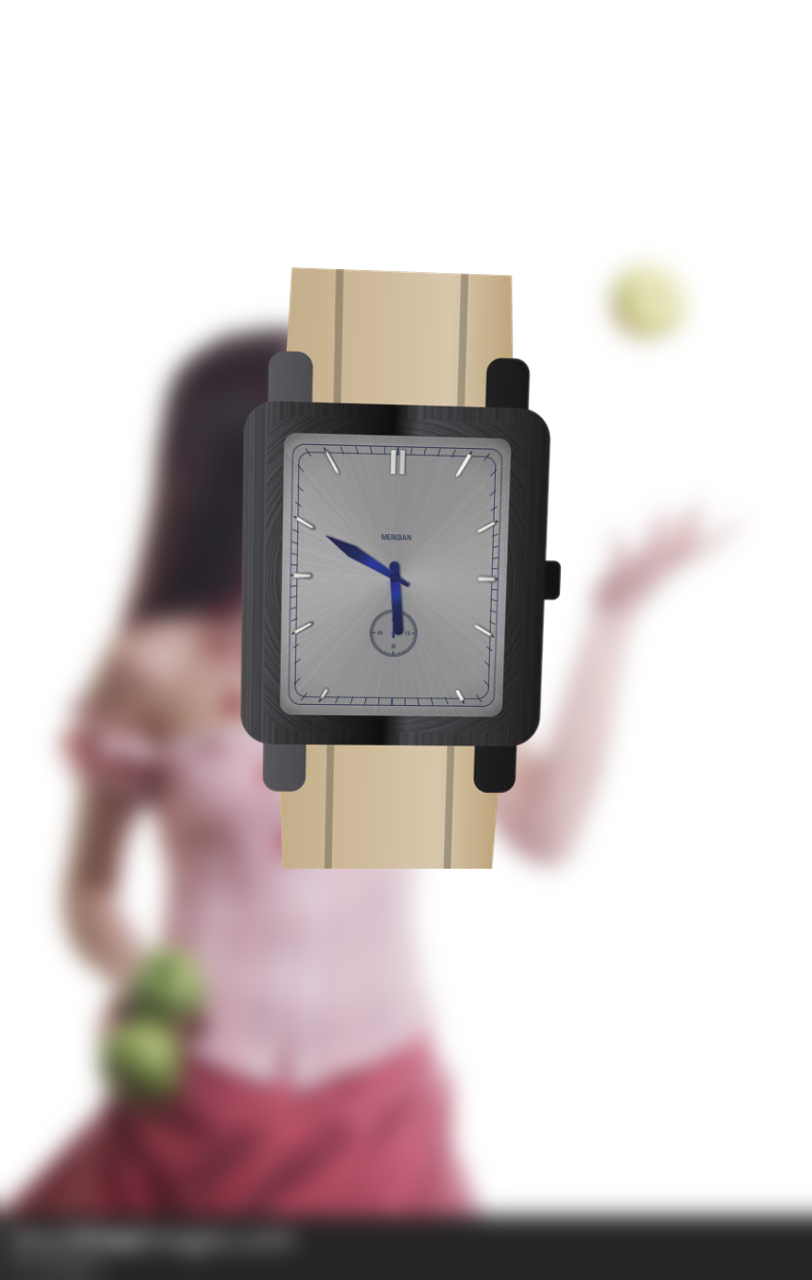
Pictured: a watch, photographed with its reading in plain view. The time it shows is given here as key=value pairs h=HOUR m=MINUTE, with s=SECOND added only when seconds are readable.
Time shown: h=5 m=50
